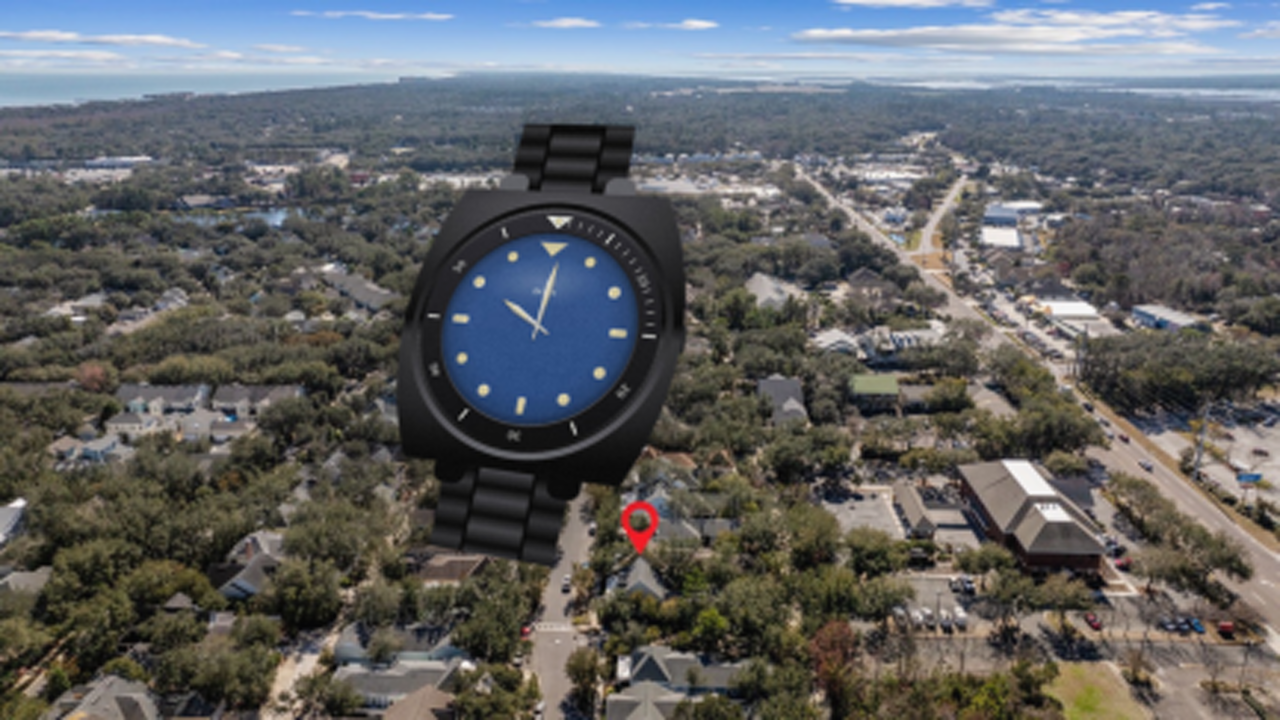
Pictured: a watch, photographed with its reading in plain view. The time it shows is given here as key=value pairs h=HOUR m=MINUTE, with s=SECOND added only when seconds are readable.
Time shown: h=10 m=1
